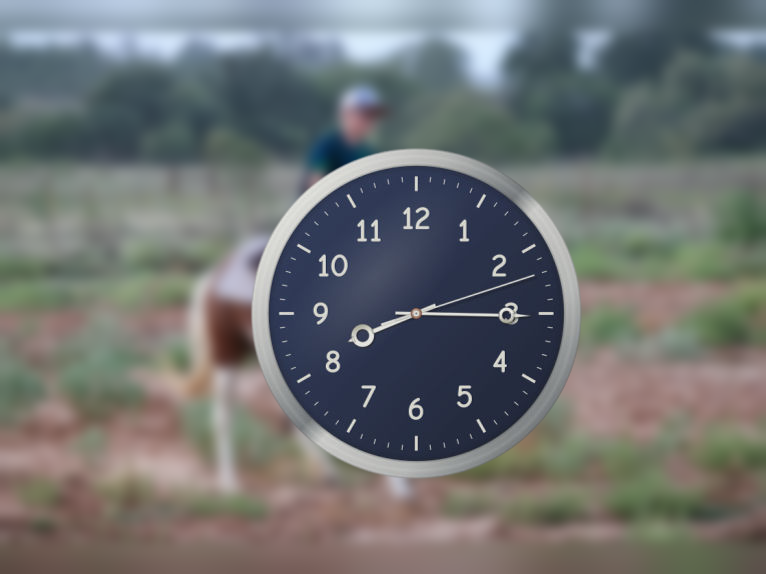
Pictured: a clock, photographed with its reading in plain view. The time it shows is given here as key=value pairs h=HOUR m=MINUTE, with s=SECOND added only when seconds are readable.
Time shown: h=8 m=15 s=12
